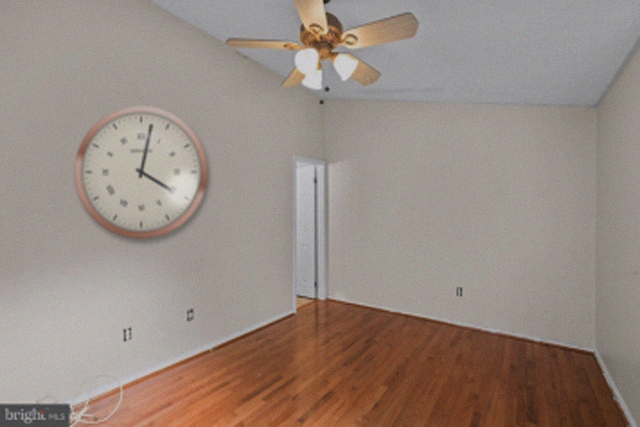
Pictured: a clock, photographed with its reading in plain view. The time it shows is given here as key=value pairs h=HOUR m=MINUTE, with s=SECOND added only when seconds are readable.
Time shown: h=4 m=2
